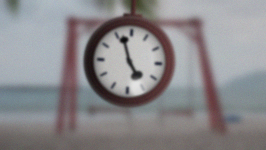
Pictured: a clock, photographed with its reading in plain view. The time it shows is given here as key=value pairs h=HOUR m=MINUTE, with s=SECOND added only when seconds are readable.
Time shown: h=4 m=57
